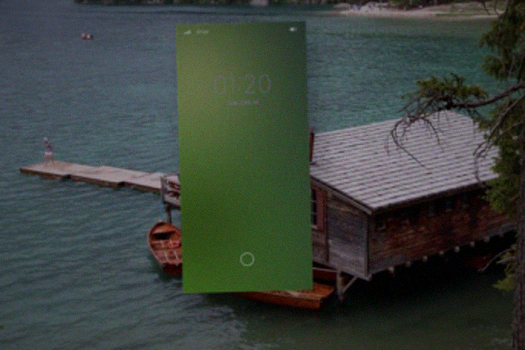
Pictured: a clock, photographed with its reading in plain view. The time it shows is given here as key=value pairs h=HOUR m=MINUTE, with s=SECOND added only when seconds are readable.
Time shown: h=1 m=20
